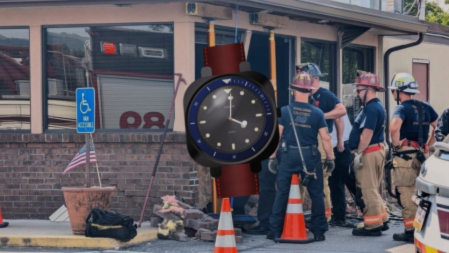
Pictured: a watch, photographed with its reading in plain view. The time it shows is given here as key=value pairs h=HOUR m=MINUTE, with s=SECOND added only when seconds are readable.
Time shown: h=4 m=1
